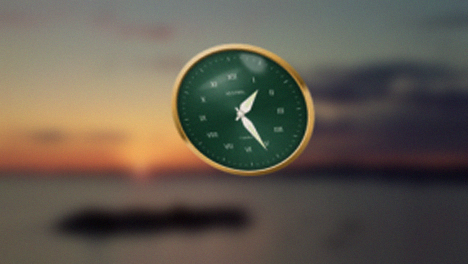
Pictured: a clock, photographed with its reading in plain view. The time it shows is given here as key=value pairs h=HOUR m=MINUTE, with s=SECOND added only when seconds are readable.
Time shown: h=1 m=26
